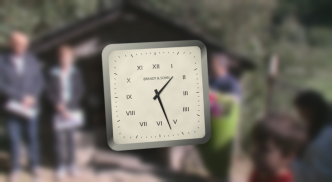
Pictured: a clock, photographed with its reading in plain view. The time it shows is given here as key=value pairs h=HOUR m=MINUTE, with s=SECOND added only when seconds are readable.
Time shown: h=1 m=27
